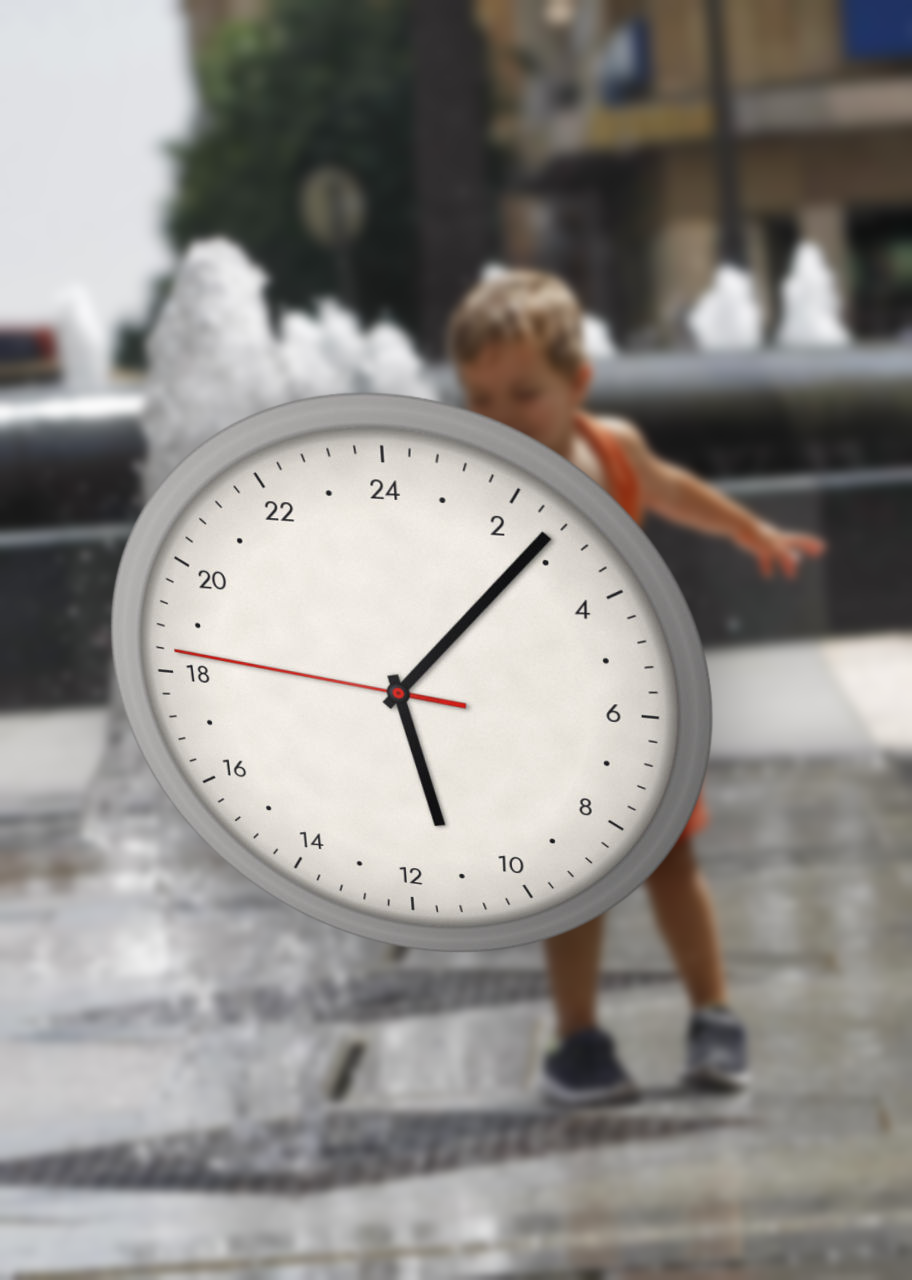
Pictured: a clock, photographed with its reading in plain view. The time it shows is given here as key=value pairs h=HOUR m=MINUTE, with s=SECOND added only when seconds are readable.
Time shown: h=11 m=6 s=46
